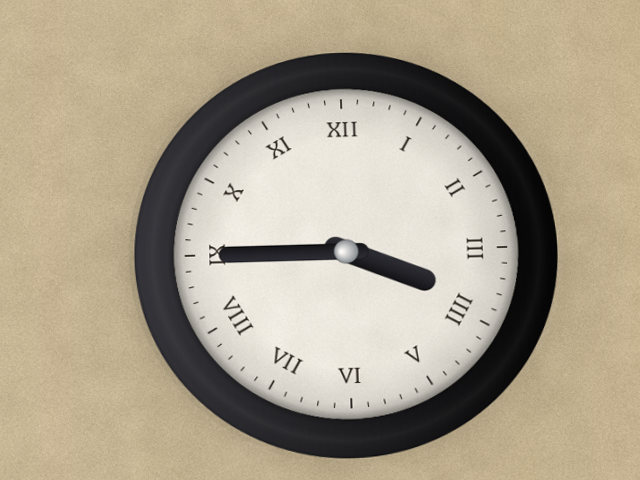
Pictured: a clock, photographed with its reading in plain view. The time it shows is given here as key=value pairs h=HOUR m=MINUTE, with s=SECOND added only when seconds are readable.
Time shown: h=3 m=45
